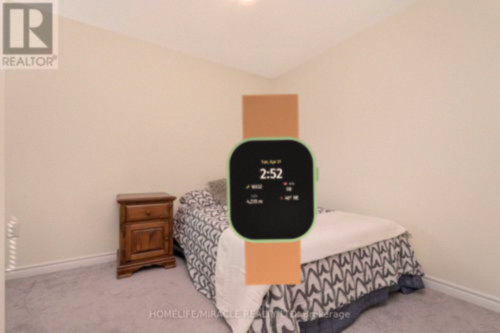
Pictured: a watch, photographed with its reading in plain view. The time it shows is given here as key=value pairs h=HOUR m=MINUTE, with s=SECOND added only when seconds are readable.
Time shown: h=2 m=52
